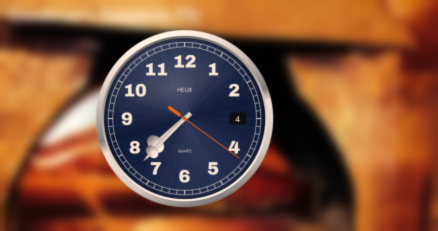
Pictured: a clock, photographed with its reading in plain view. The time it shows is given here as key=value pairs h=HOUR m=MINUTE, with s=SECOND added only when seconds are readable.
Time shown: h=7 m=37 s=21
